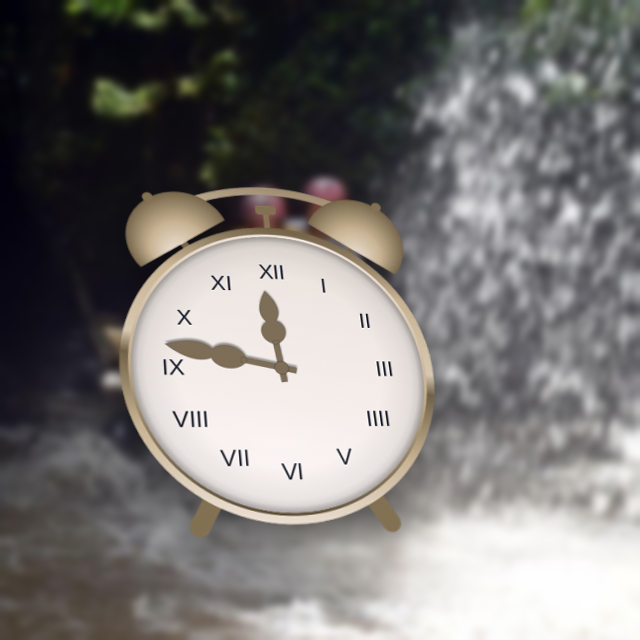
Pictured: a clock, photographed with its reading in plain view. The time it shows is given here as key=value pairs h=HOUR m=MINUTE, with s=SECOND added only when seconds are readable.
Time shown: h=11 m=47
